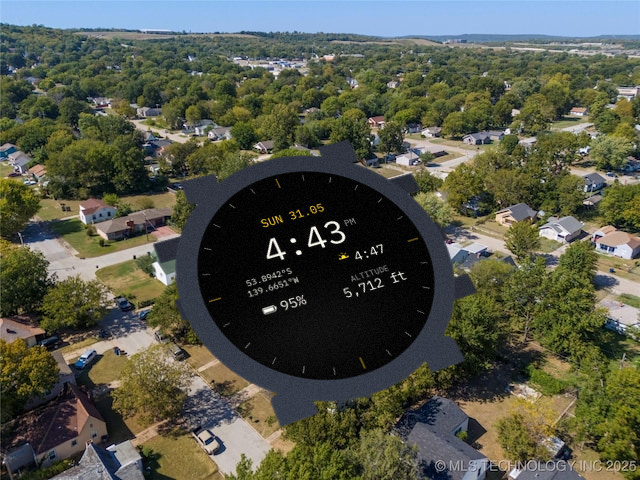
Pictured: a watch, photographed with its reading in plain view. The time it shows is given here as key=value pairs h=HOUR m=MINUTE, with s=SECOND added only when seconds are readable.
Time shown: h=4 m=43
